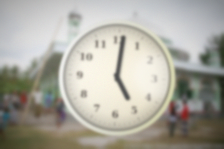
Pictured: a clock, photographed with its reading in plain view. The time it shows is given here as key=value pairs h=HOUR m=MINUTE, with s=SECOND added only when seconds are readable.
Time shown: h=5 m=1
